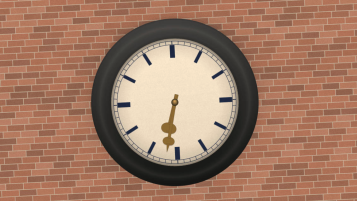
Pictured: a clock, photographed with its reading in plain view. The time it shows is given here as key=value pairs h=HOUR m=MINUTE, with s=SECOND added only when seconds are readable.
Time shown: h=6 m=32
